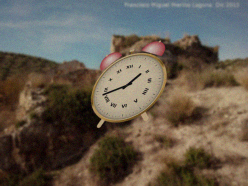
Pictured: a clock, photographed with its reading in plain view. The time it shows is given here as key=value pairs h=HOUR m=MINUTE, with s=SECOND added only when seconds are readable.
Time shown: h=1 m=43
